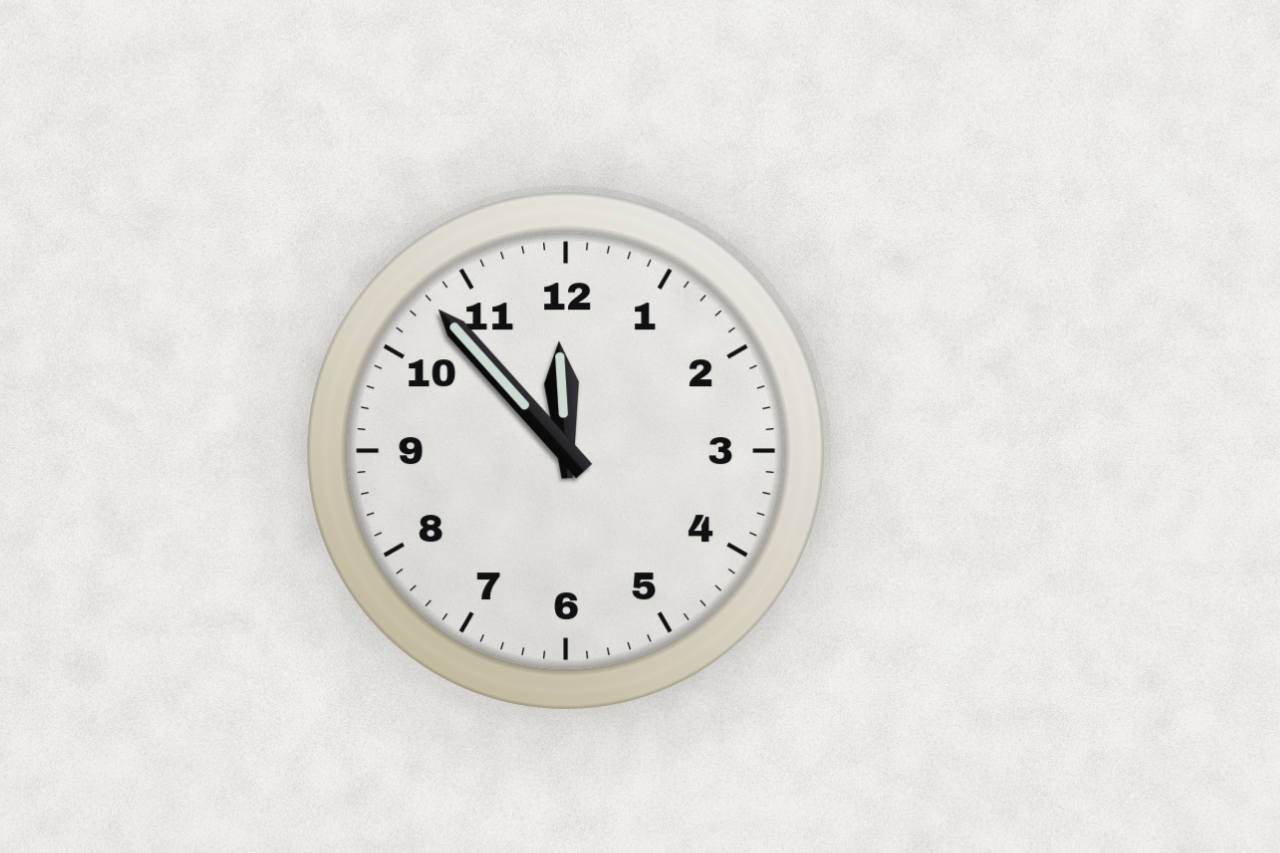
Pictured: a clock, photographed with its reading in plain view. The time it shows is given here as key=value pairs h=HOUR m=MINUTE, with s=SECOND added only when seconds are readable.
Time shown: h=11 m=53
